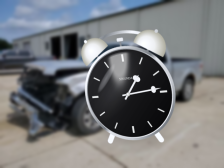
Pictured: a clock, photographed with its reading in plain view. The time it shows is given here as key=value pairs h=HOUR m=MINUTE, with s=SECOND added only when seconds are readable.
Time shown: h=1 m=14
